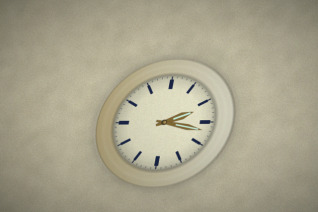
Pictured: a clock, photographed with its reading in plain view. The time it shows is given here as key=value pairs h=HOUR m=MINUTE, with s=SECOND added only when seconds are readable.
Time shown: h=2 m=17
